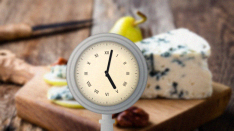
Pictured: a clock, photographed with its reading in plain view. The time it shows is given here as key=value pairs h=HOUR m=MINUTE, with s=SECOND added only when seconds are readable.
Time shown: h=5 m=2
